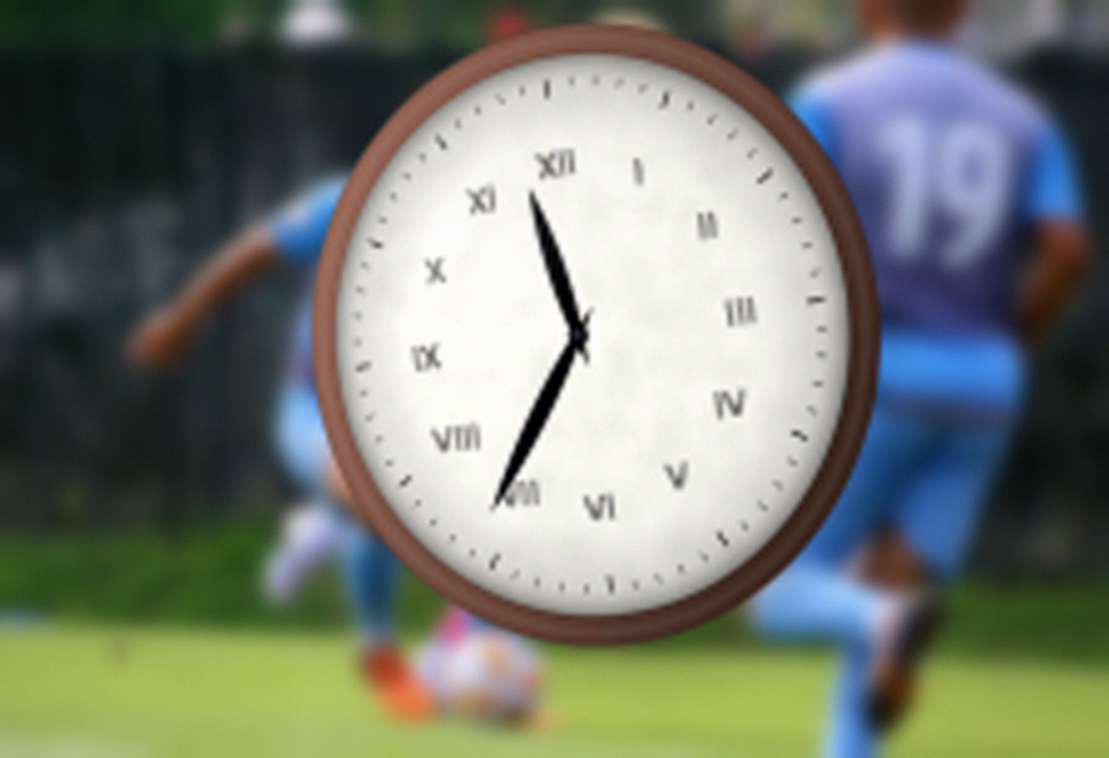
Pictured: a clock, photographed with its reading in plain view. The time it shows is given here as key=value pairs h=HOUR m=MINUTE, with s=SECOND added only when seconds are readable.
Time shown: h=11 m=36
